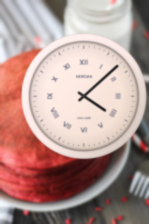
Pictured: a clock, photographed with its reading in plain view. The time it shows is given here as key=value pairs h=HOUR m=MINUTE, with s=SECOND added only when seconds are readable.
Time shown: h=4 m=8
